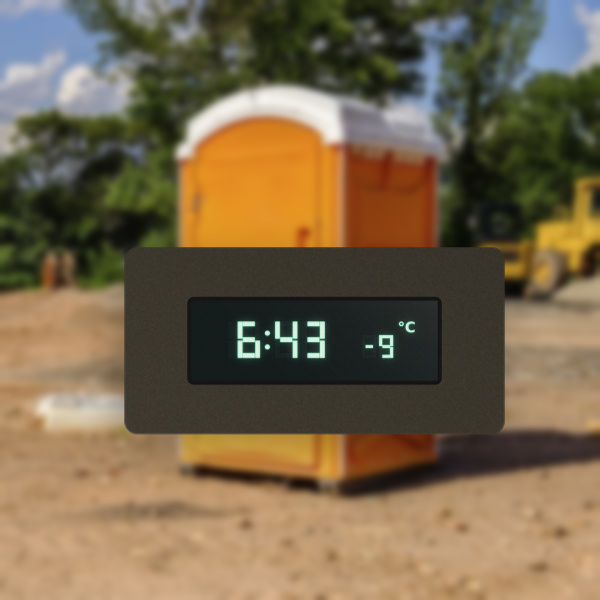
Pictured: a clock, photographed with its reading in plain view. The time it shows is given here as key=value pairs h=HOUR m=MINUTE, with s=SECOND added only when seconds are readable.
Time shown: h=6 m=43
